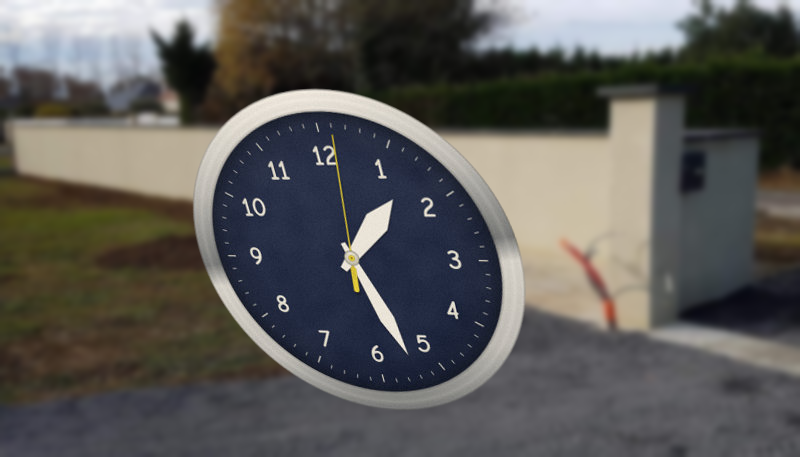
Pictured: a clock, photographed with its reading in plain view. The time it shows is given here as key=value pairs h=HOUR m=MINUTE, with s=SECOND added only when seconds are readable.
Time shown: h=1 m=27 s=1
